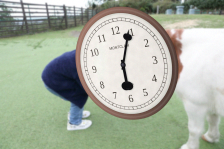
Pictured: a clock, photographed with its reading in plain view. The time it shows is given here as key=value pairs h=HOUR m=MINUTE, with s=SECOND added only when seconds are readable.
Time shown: h=6 m=4
